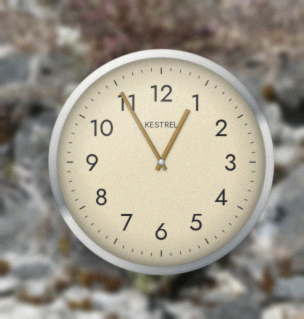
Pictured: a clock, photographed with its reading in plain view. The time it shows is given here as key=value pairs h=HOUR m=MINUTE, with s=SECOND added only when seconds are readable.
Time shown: h=12 m=55
